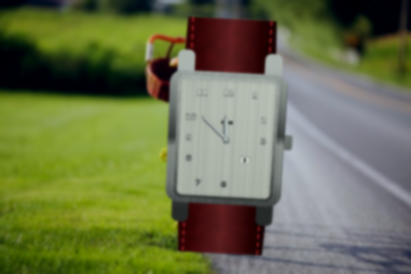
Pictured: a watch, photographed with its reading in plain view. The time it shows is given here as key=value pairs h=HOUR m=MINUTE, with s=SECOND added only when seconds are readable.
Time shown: h=11 m=52
